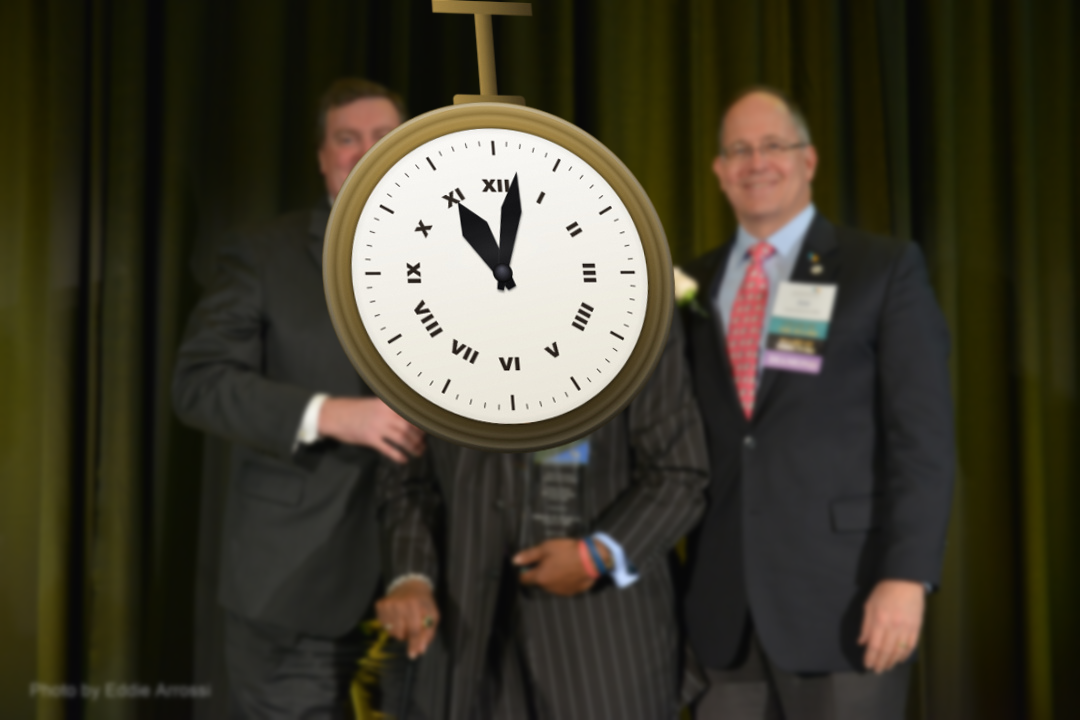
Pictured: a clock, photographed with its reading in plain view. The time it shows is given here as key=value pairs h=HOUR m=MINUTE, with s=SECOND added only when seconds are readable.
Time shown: h=11 m=2
